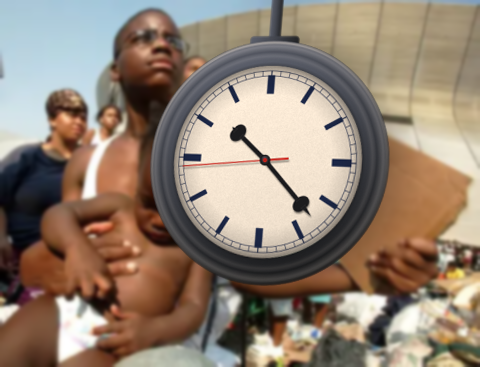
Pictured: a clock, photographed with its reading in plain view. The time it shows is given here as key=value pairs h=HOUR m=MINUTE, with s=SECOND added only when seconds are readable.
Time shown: h=10 m=22 s=44
